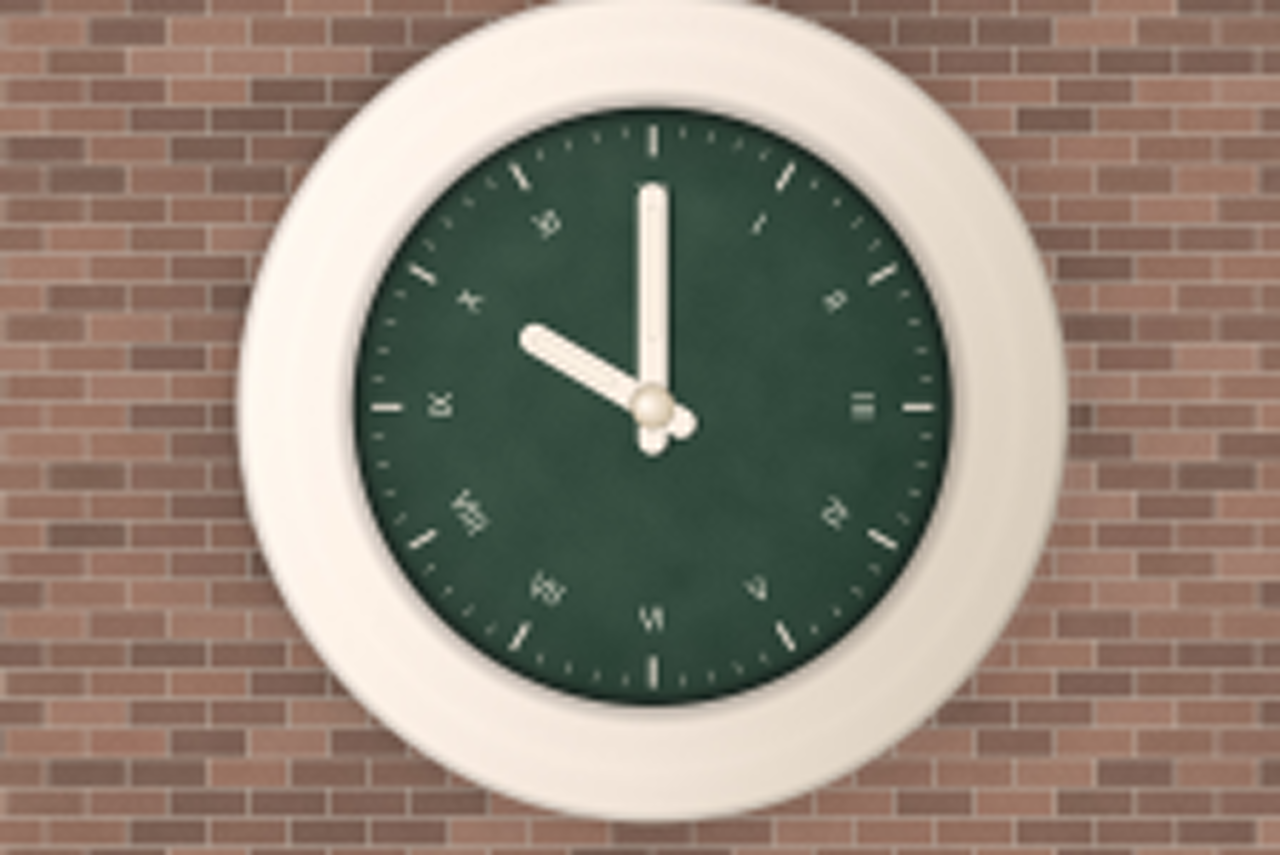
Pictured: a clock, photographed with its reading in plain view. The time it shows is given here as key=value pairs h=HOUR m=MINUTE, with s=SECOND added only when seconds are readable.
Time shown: h=10 m=0
